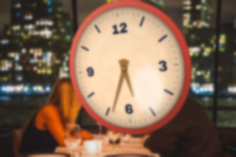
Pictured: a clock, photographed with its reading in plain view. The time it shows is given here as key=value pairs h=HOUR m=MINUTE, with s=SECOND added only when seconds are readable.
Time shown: h=5 m=34
